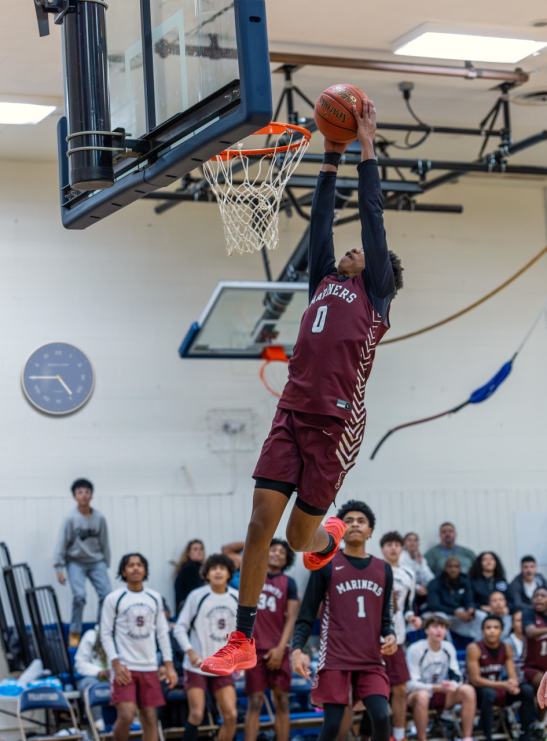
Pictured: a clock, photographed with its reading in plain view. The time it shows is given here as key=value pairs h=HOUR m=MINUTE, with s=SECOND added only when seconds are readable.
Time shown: h=4 m=45
